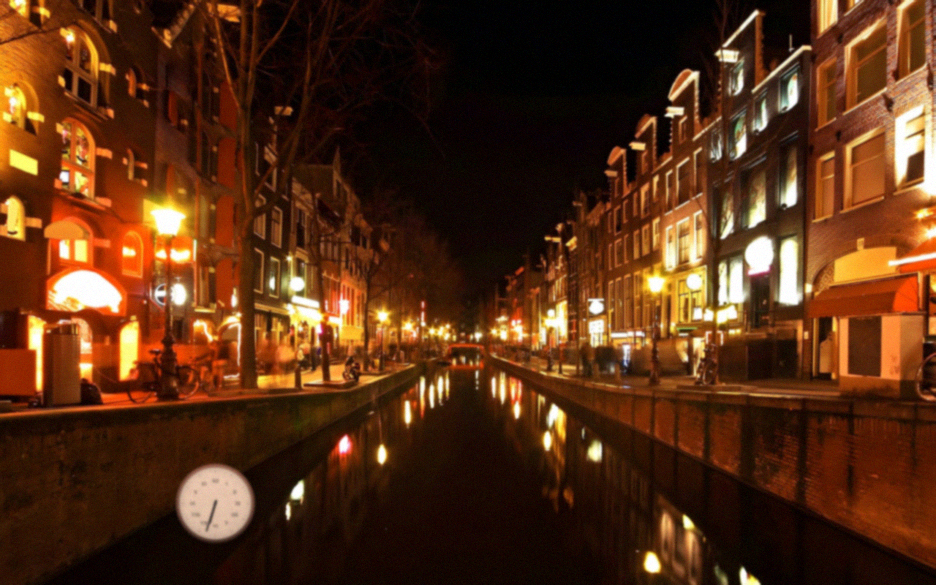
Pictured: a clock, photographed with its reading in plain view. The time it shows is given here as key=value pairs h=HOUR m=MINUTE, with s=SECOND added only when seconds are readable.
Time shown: h=6 m=33
